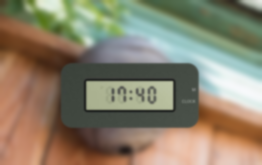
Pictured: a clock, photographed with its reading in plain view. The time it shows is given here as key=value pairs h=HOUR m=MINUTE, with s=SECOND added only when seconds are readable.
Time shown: h=17 m=40
